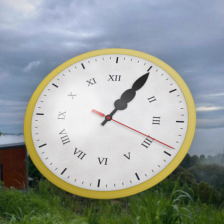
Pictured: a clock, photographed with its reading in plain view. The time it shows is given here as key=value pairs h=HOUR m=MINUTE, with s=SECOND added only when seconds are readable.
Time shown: h=1 m=5 s=19
